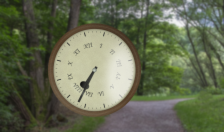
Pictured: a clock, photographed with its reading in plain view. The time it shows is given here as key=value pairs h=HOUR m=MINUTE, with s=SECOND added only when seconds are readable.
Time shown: h=7 m=37
